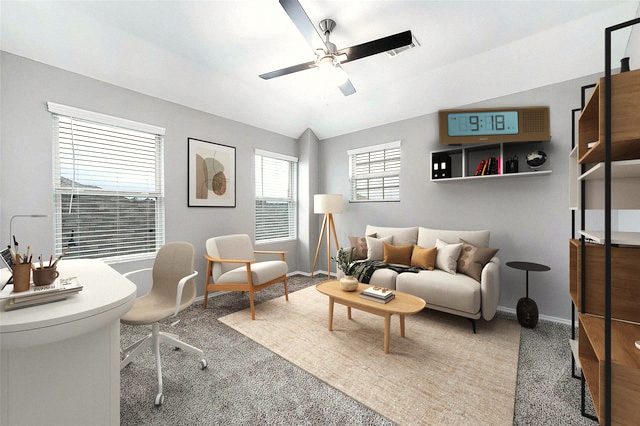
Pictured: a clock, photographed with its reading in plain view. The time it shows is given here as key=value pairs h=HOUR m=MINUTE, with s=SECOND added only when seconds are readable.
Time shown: h=9 m=18
